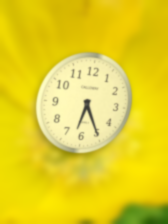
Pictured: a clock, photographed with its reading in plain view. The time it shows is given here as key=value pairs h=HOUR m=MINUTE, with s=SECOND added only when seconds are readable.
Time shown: h=6 m=25
